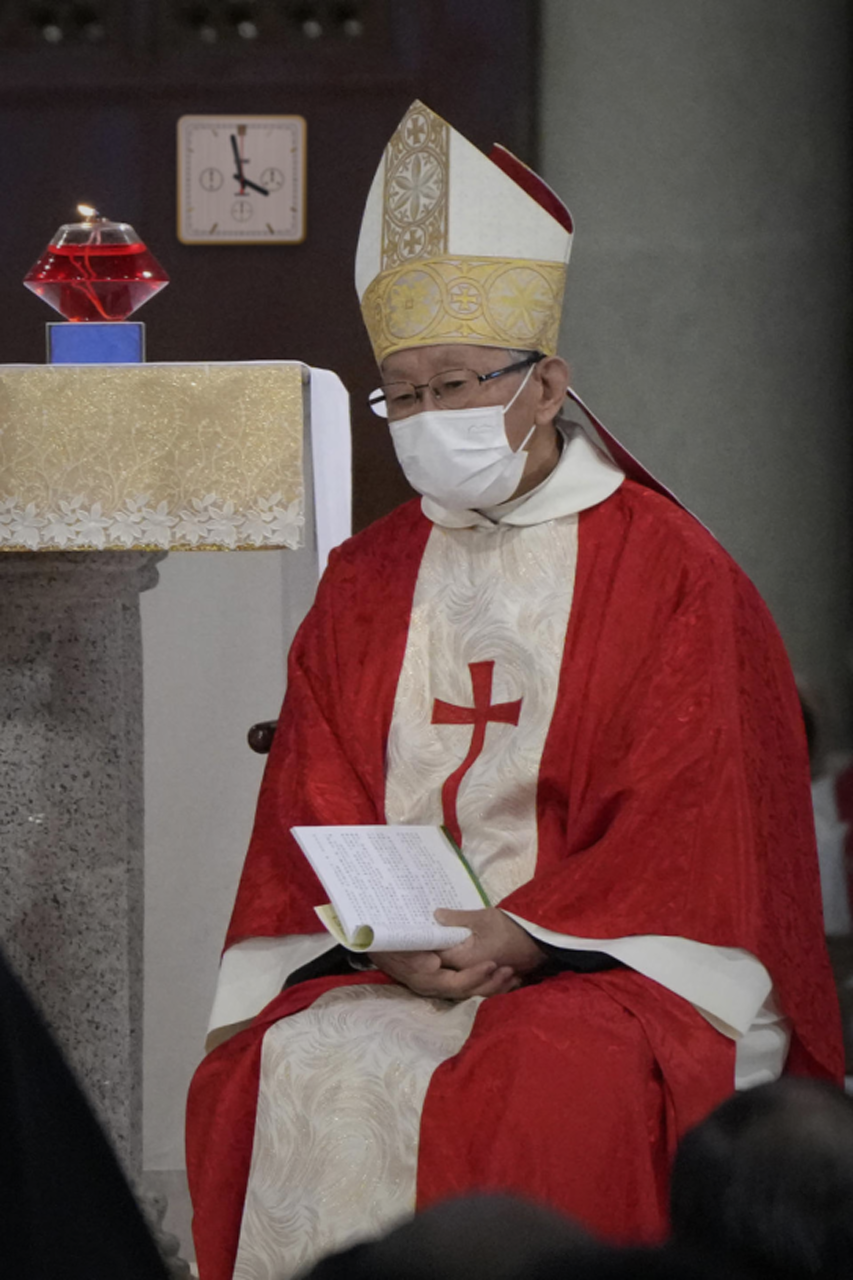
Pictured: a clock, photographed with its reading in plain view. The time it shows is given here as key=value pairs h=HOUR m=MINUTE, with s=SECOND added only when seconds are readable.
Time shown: h=3 m=58
